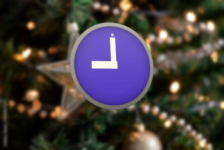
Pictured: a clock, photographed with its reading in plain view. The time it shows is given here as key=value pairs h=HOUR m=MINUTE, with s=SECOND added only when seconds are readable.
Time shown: h=9 m=0
